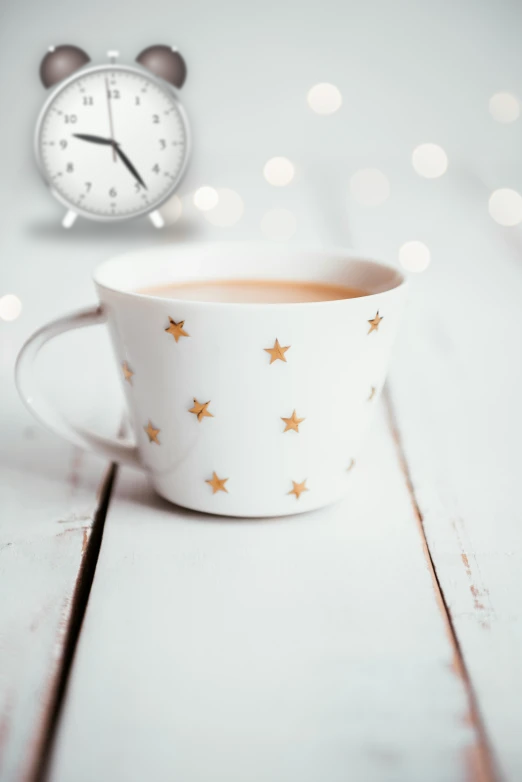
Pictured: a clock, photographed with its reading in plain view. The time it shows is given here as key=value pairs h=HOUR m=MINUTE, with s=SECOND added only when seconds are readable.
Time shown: h=9 m=23 s=59
